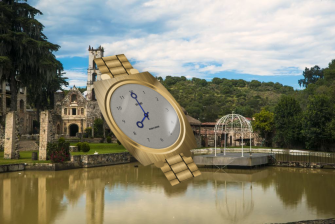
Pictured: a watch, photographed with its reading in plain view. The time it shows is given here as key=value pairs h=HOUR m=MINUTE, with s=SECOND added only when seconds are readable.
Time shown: h=8 m=0
